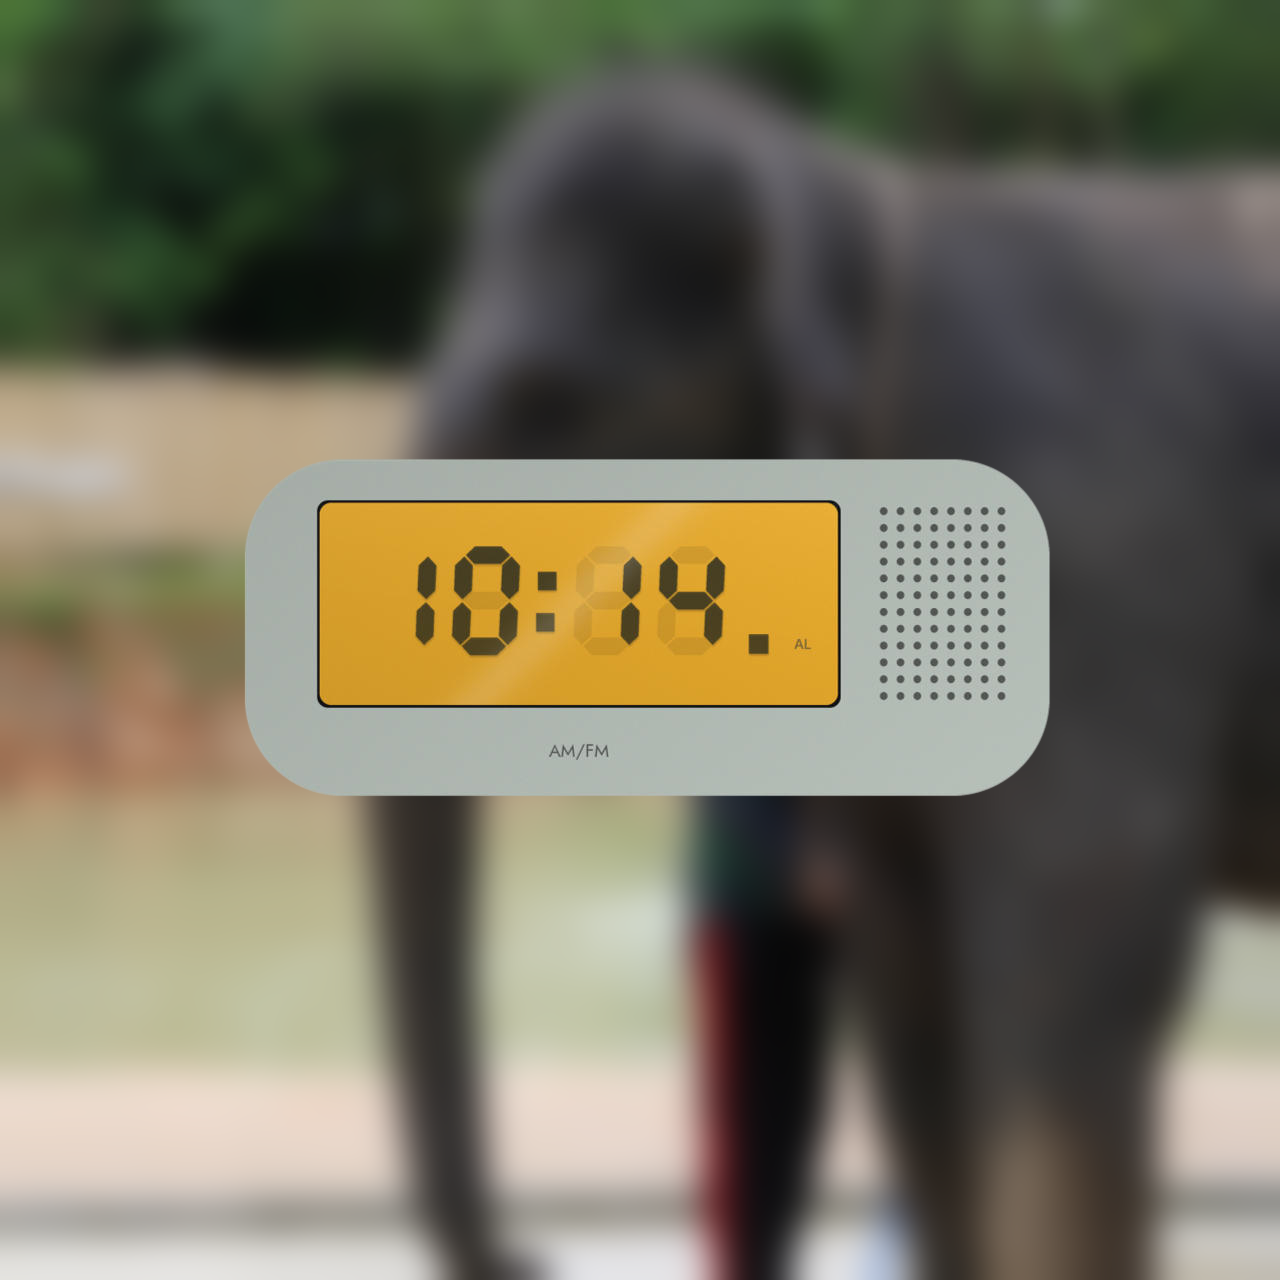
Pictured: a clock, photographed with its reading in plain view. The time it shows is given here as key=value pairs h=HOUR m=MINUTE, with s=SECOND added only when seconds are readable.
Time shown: h=10 m=14
